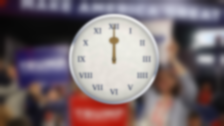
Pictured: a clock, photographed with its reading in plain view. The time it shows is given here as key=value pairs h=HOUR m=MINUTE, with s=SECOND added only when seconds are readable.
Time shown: h=12 m=0
